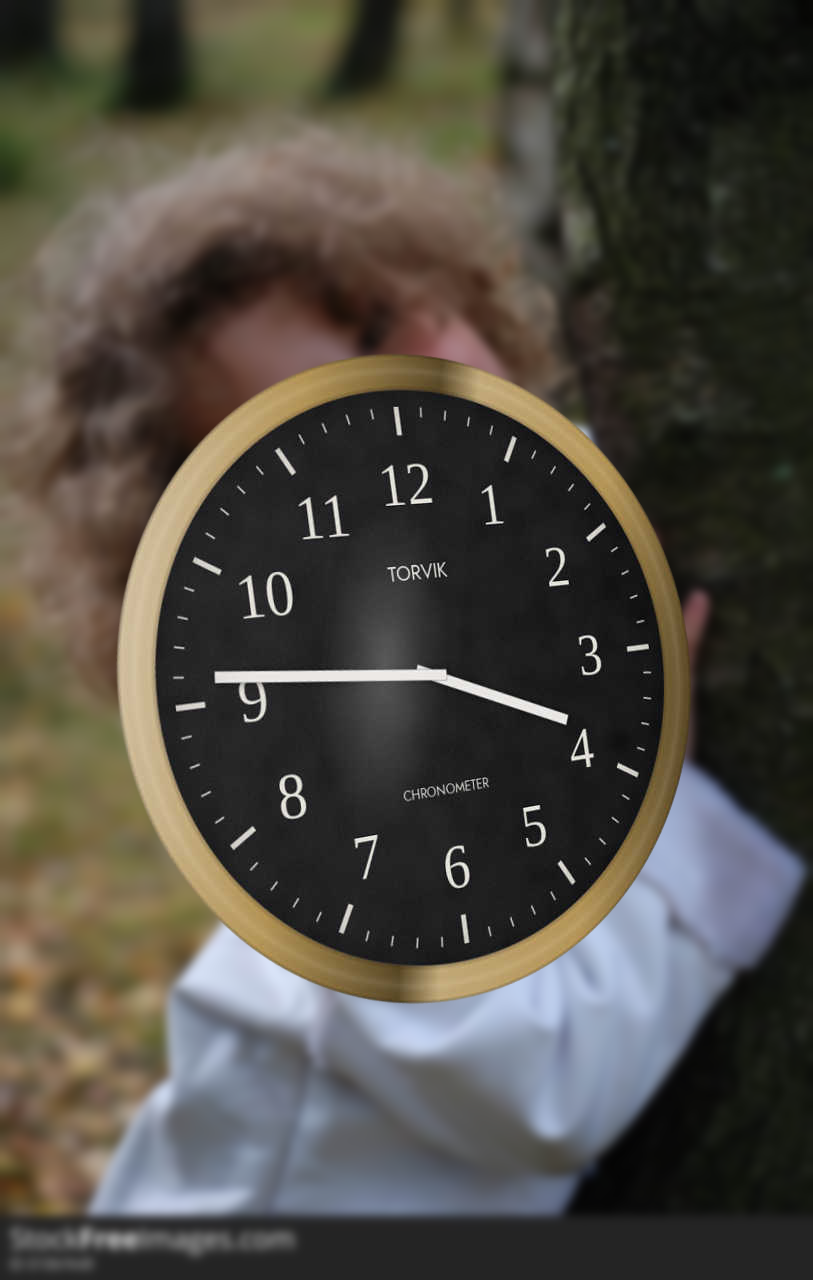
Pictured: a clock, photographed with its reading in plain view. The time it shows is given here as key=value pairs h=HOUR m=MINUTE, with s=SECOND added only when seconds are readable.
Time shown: h=3 m=46
